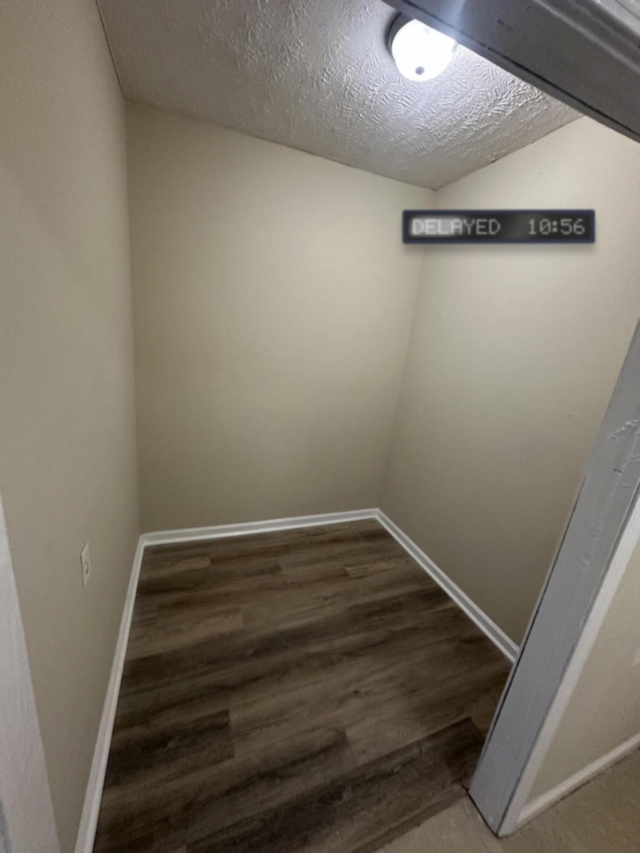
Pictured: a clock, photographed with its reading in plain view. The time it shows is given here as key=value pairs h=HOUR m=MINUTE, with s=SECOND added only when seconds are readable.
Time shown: h=10 m=56
